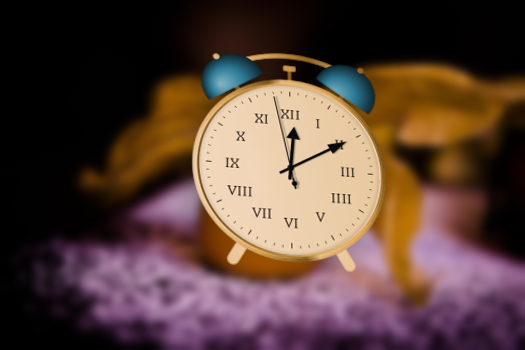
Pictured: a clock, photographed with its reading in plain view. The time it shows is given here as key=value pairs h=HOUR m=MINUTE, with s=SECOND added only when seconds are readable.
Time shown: h=12 m=9 s=58
